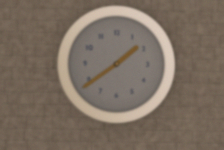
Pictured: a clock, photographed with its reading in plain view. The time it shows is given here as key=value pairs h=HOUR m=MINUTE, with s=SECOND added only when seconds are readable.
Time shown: h=1 m=39
